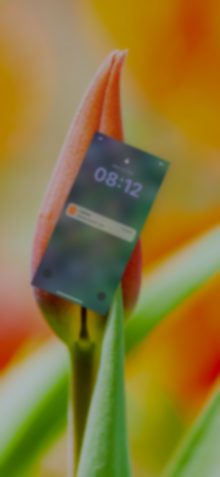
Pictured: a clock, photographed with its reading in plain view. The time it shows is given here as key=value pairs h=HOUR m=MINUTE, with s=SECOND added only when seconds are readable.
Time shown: h=8 m=12
